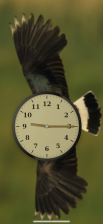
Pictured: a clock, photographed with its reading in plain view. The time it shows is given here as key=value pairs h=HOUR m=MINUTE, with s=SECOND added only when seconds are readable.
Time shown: h=9 m=15
